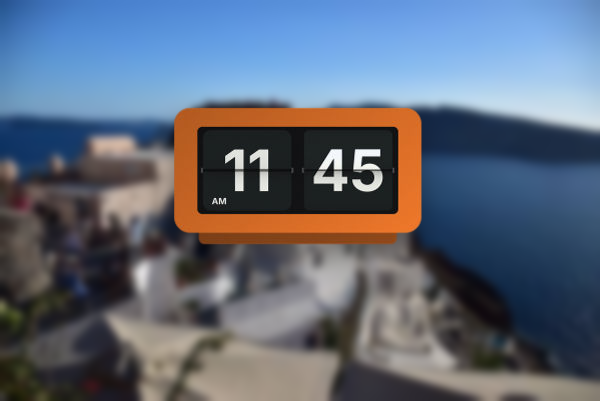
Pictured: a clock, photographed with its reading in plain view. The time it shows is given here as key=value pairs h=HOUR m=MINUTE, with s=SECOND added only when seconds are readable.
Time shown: h=11 m=45
